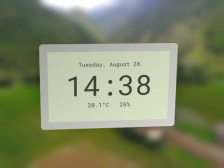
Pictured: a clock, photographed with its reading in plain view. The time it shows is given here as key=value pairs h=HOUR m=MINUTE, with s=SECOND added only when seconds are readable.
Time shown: h=14 m=38
